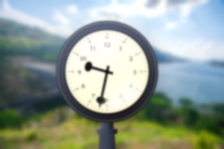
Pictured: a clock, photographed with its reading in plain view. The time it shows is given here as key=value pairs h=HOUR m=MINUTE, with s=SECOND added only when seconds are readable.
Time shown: h=9 m=32
